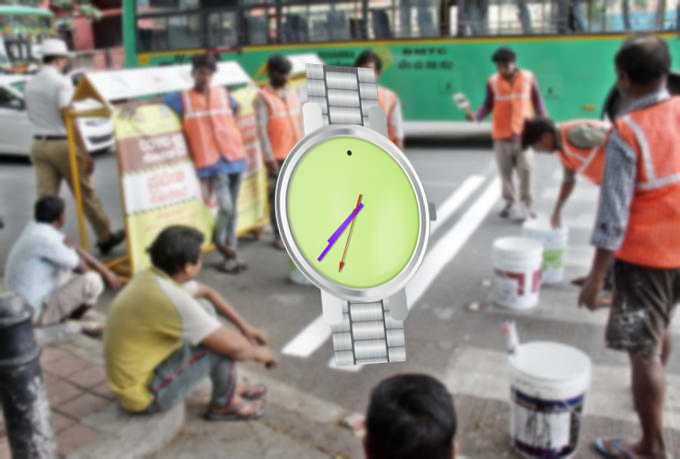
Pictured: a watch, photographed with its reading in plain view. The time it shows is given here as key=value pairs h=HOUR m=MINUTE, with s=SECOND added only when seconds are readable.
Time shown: h=7 m=37 s=34
